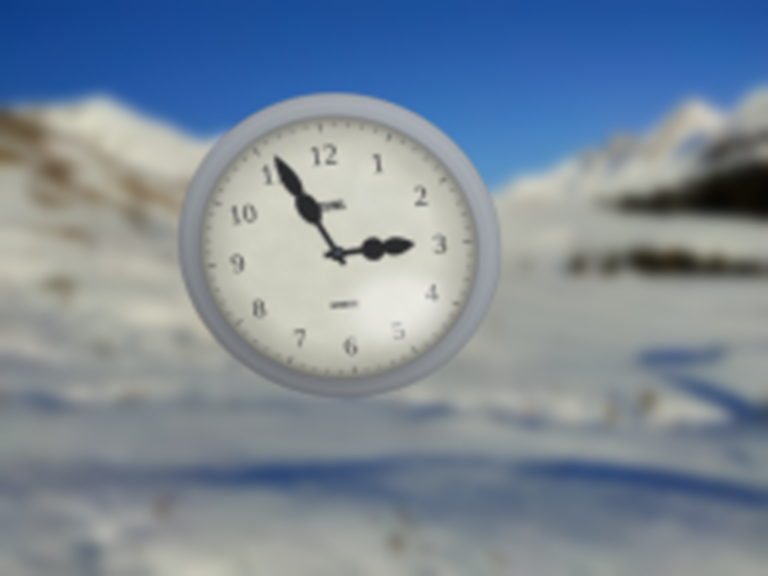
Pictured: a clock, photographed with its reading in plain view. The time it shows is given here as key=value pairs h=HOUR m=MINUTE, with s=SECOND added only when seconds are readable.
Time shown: h=2 m=56
